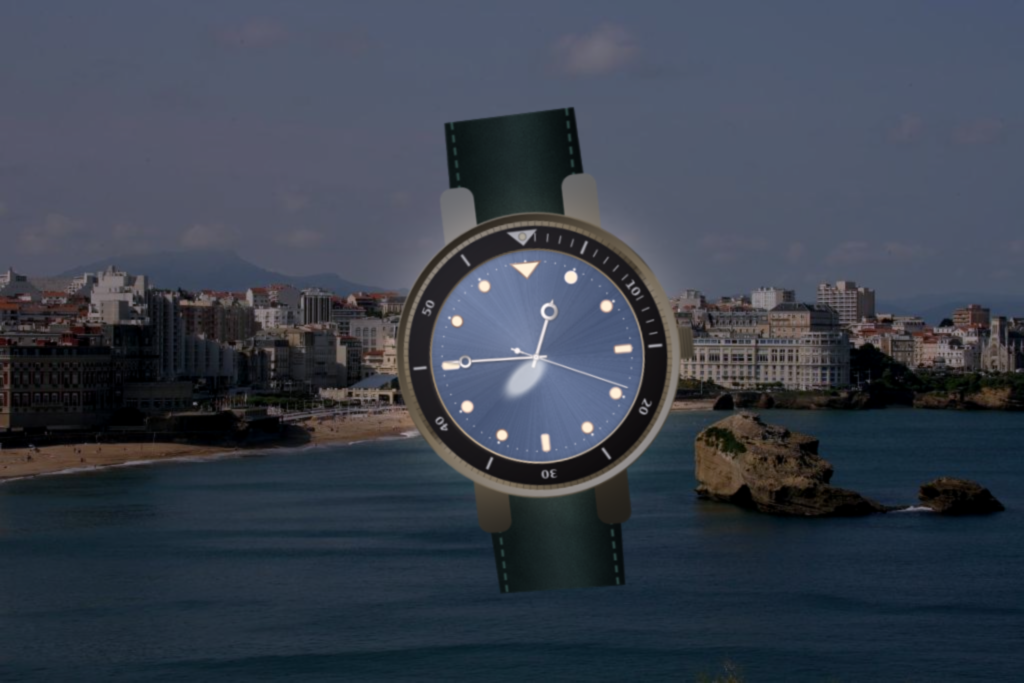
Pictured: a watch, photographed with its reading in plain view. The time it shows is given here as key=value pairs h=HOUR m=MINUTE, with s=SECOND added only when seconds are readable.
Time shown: h=12 m=45 s=19
